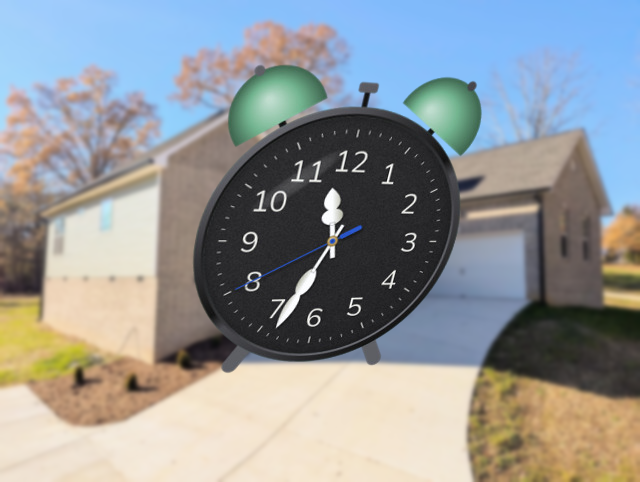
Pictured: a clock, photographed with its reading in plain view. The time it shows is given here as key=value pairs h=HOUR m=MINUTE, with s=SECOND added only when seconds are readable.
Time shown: h=11 m=33 s=40
